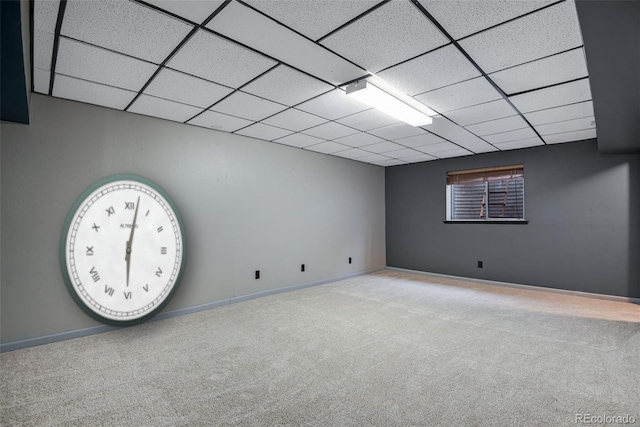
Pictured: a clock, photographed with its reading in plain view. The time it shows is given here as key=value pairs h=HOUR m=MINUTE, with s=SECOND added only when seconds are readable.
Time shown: h=6 m=2
